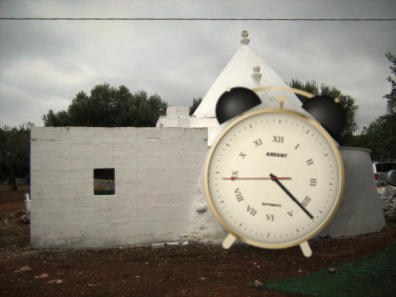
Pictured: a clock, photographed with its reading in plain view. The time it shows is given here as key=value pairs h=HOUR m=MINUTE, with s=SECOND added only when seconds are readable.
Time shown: h=4 m=21 s=44
